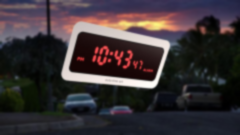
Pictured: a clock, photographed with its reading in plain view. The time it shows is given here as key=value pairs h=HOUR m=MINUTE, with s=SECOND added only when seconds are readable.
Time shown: h=10 m=43
